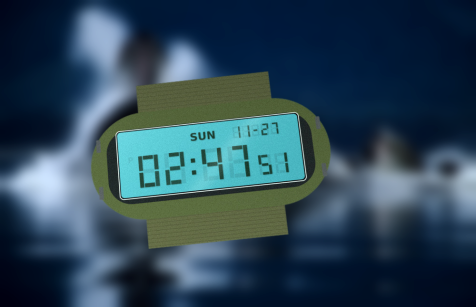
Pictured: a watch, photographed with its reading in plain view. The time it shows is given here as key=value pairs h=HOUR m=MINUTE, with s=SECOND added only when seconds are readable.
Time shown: h=2 m=47 s=51
